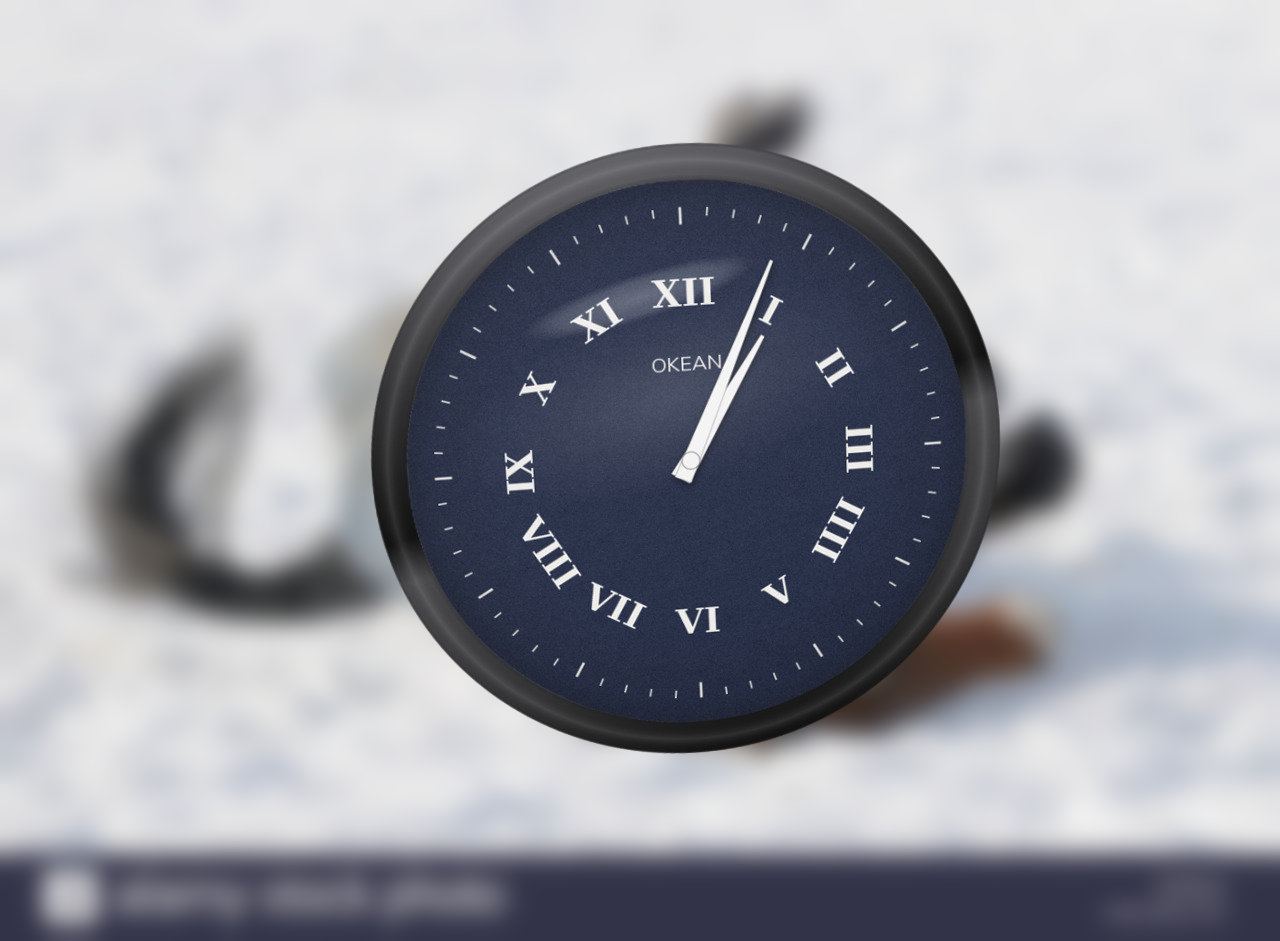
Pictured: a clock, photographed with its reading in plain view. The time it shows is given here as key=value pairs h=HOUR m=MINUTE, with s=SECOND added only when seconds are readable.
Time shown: h=1 m=4
